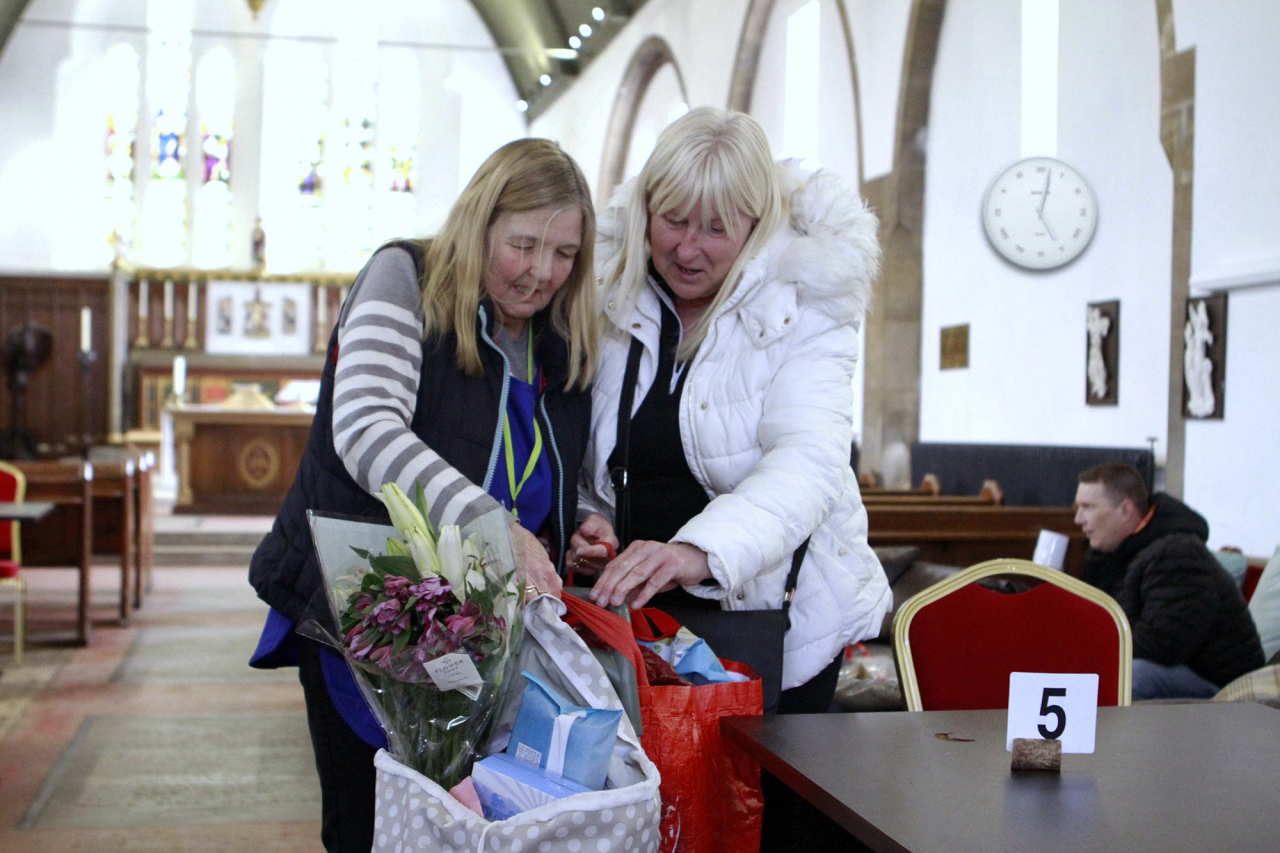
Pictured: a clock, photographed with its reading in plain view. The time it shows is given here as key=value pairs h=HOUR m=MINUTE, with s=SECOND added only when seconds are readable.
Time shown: h=5 m=2
